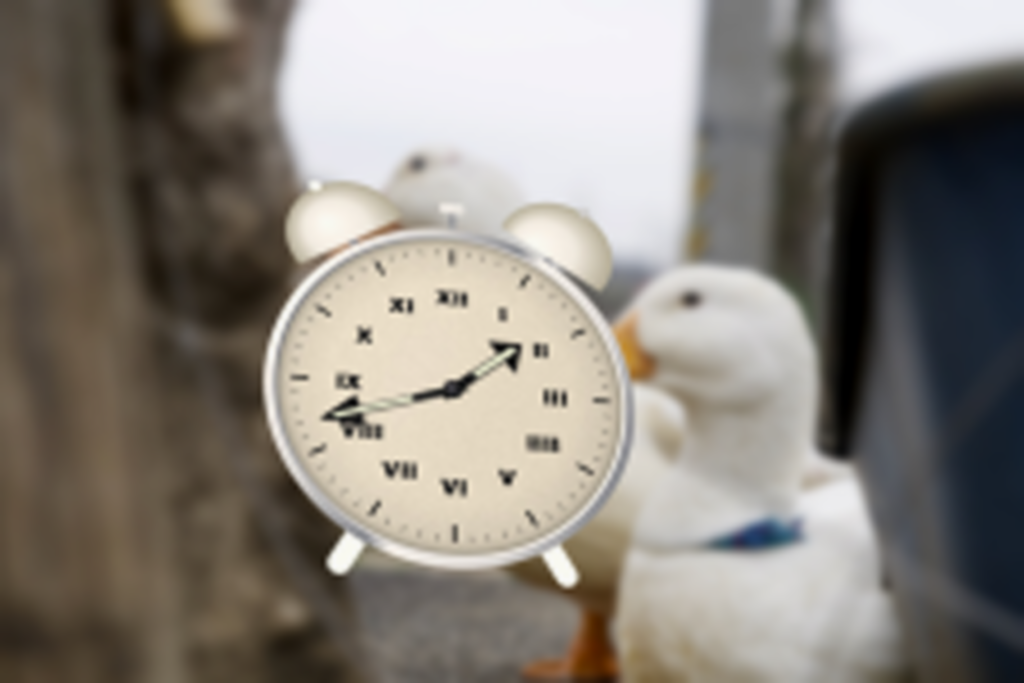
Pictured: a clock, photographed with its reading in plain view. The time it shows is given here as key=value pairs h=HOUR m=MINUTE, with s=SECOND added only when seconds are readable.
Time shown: h=1 m=42
